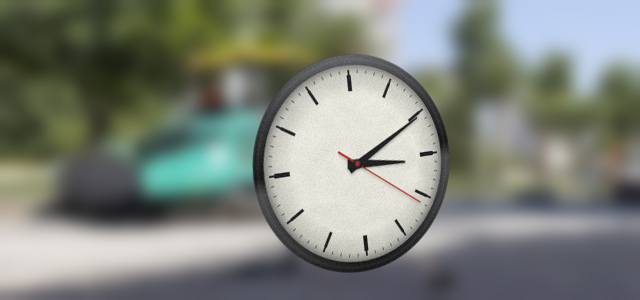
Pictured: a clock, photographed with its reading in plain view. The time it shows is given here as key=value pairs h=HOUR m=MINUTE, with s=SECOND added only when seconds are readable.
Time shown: h=3 m=10 s=21
